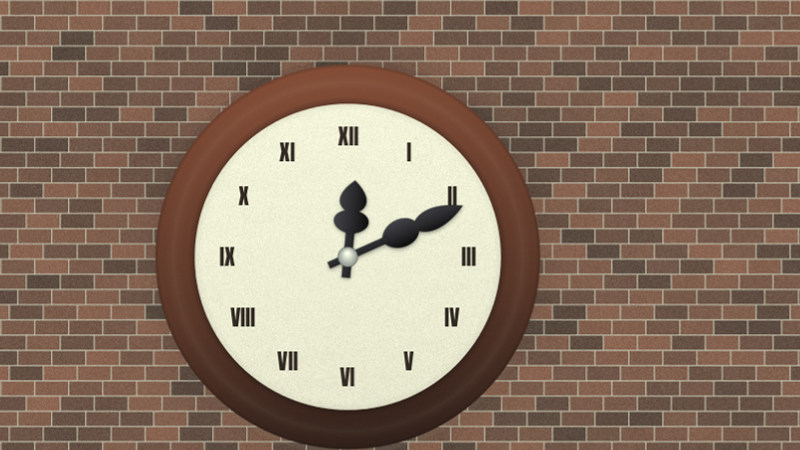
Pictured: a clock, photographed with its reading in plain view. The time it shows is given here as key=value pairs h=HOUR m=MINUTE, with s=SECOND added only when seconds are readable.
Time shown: h=12 m=11
